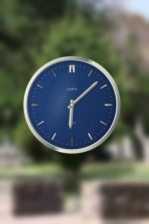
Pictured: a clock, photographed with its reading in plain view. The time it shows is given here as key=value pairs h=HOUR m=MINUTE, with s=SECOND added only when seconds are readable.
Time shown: h=6 m=8
